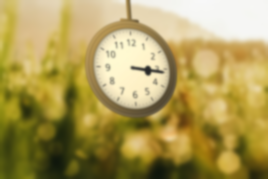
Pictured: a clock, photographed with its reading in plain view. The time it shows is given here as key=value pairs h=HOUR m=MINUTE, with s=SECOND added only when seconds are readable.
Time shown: h=3 m=16
